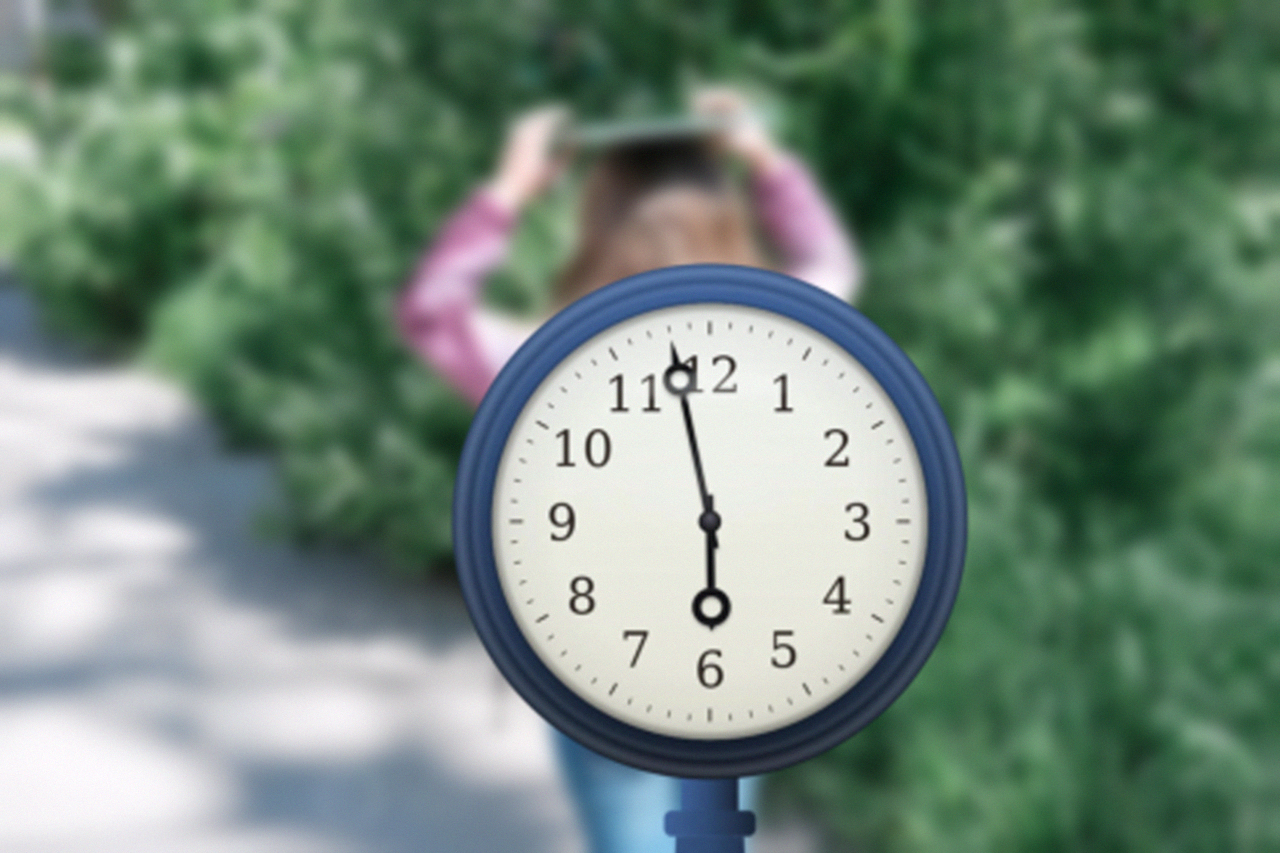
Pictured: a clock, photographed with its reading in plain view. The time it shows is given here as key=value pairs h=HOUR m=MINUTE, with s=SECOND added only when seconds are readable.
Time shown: h=5 m=58
